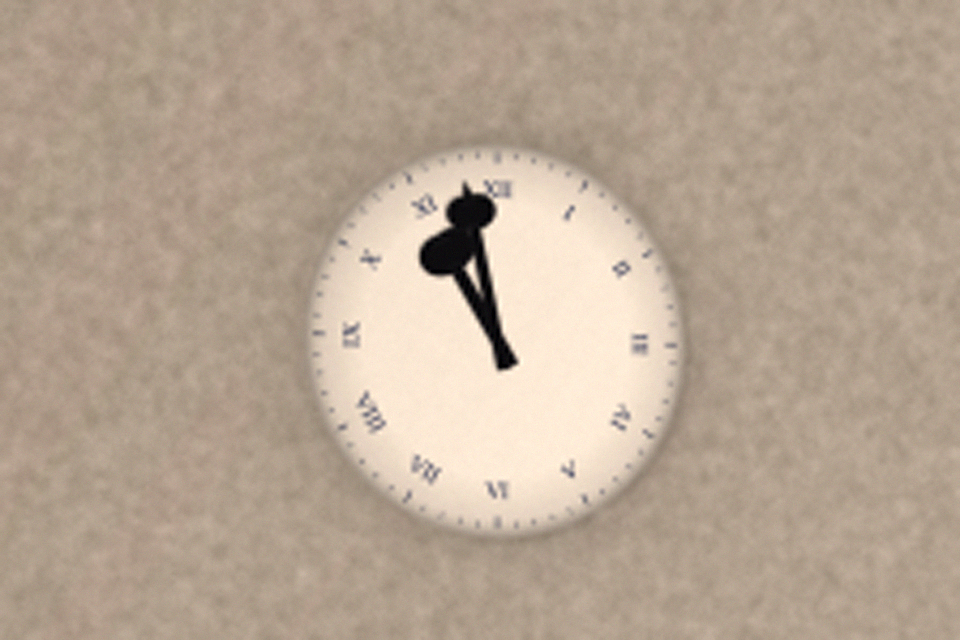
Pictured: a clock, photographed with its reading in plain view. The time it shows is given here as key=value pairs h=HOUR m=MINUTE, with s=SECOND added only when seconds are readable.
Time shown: h=10 m=58
